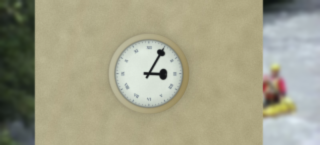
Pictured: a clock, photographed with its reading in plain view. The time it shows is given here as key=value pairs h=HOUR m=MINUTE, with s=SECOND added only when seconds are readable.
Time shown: h=3 m=5
